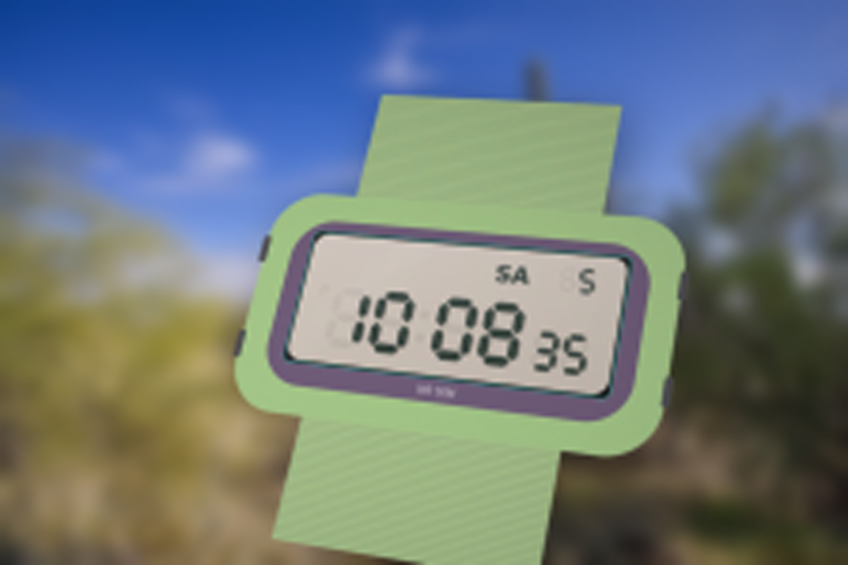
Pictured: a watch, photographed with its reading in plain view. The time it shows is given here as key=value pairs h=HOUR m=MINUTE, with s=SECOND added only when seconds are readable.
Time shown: h=10 m=8 s=35
